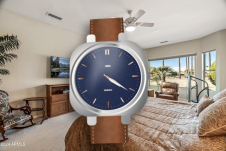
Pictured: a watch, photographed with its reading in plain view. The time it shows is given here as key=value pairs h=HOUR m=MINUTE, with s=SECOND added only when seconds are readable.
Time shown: h=4 m=21
